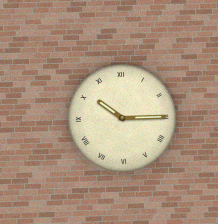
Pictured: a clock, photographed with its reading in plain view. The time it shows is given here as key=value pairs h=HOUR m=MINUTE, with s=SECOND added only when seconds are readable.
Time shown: h=10 m=15
